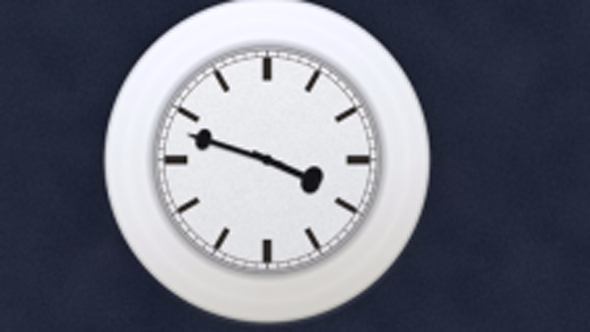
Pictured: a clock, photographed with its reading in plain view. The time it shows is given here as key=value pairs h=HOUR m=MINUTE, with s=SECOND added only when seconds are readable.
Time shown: h=3 m=48
